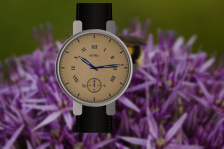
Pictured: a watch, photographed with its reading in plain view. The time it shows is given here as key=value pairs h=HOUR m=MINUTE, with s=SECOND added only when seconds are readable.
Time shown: h=10 m=14
